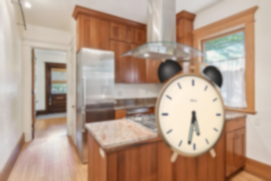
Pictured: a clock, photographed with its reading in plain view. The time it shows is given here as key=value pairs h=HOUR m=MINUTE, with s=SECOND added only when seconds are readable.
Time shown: h=5 m=32
